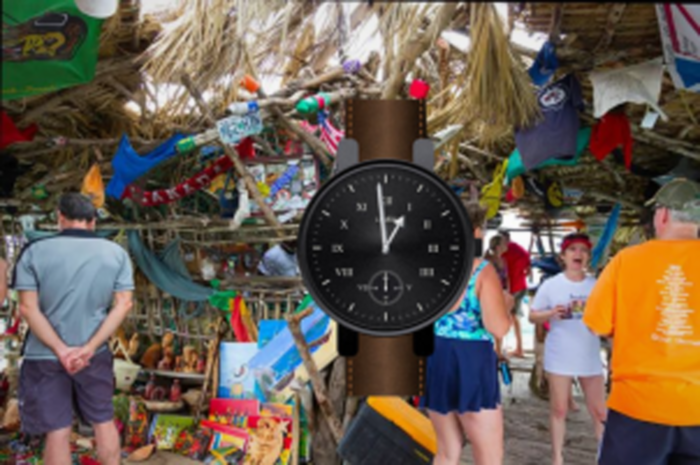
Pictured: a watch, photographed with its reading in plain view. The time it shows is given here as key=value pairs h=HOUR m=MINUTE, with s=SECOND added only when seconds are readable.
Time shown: h=12 m=59
